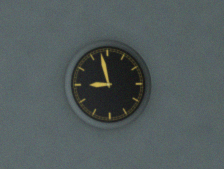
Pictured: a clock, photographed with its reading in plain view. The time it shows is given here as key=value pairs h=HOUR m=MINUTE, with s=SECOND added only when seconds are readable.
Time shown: h=8 m=58
